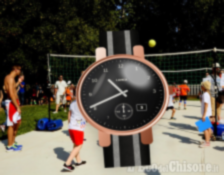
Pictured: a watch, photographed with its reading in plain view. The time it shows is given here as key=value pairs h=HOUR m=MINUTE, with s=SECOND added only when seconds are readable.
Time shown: h=10 m=41
